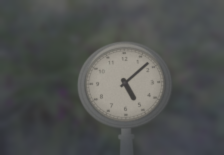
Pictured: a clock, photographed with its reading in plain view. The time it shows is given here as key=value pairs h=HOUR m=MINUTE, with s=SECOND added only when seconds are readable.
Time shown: h=5 m=8
